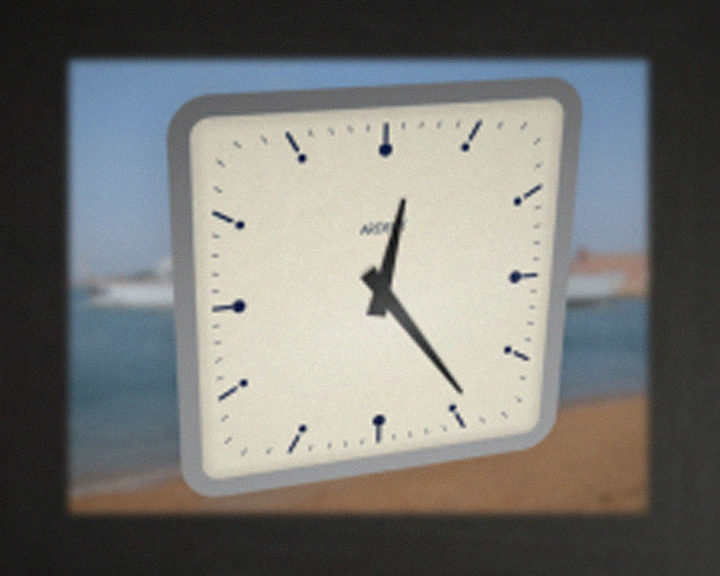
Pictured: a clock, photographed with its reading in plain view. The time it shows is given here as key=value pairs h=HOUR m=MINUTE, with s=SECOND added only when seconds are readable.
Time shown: h=12 m=24
